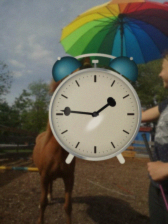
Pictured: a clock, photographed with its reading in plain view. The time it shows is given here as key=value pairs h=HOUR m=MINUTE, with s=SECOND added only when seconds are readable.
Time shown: h=1 m=46
